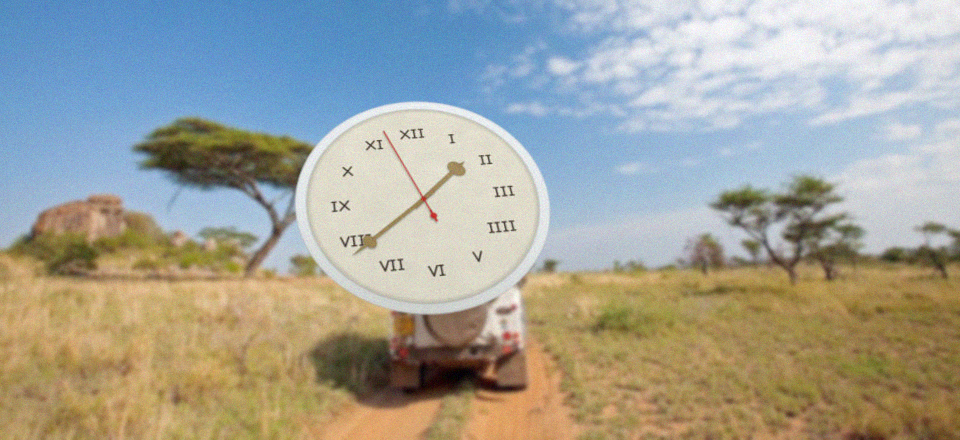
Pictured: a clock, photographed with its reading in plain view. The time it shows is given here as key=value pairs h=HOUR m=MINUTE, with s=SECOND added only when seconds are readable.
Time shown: h=1 m=38 s=57
